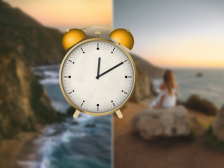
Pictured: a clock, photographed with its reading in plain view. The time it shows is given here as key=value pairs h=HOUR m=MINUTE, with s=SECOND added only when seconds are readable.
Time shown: h=12 m=10
